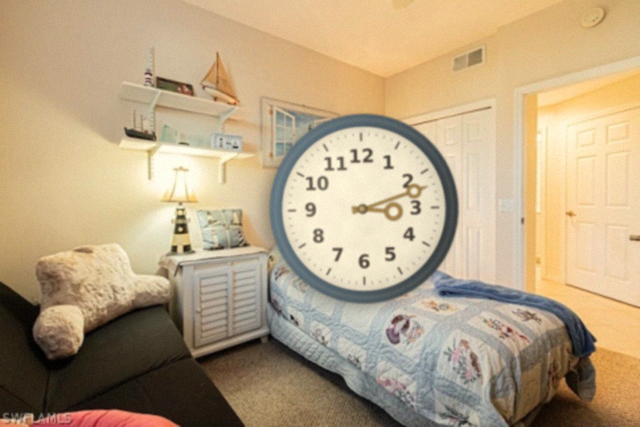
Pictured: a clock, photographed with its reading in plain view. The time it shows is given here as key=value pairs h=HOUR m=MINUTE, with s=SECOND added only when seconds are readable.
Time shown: h=3 m=12
